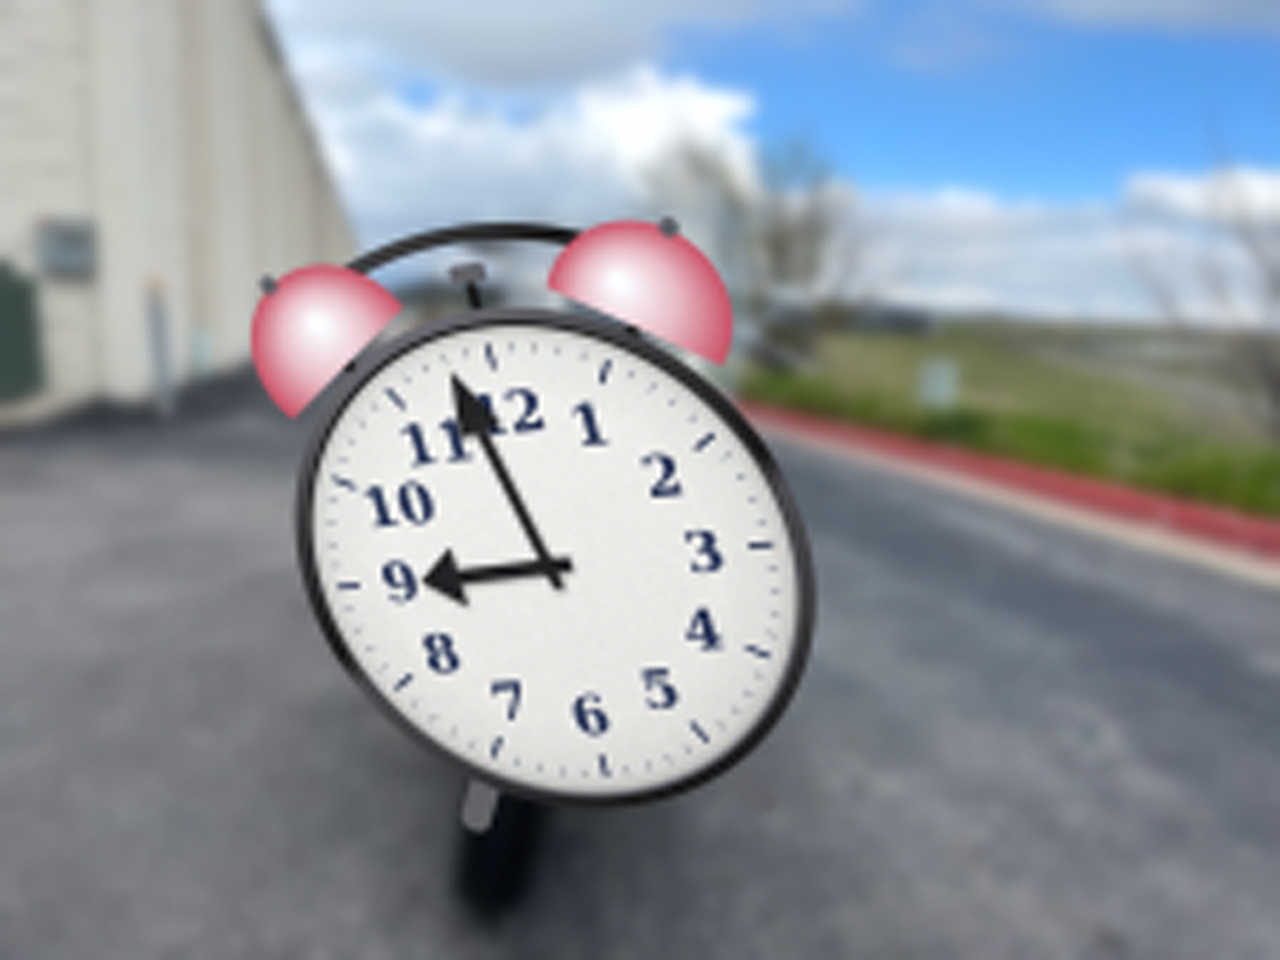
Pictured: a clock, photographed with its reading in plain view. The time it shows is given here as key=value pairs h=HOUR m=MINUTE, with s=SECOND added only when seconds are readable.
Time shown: h=8 m=58
